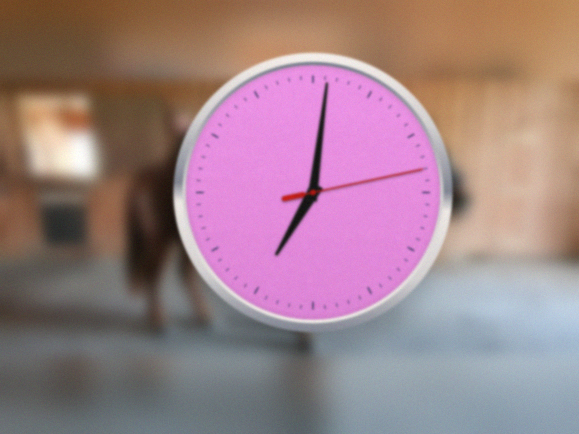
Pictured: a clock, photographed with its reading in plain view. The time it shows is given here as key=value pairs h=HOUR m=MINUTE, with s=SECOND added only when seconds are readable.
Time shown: h=7 m=1 s=13
